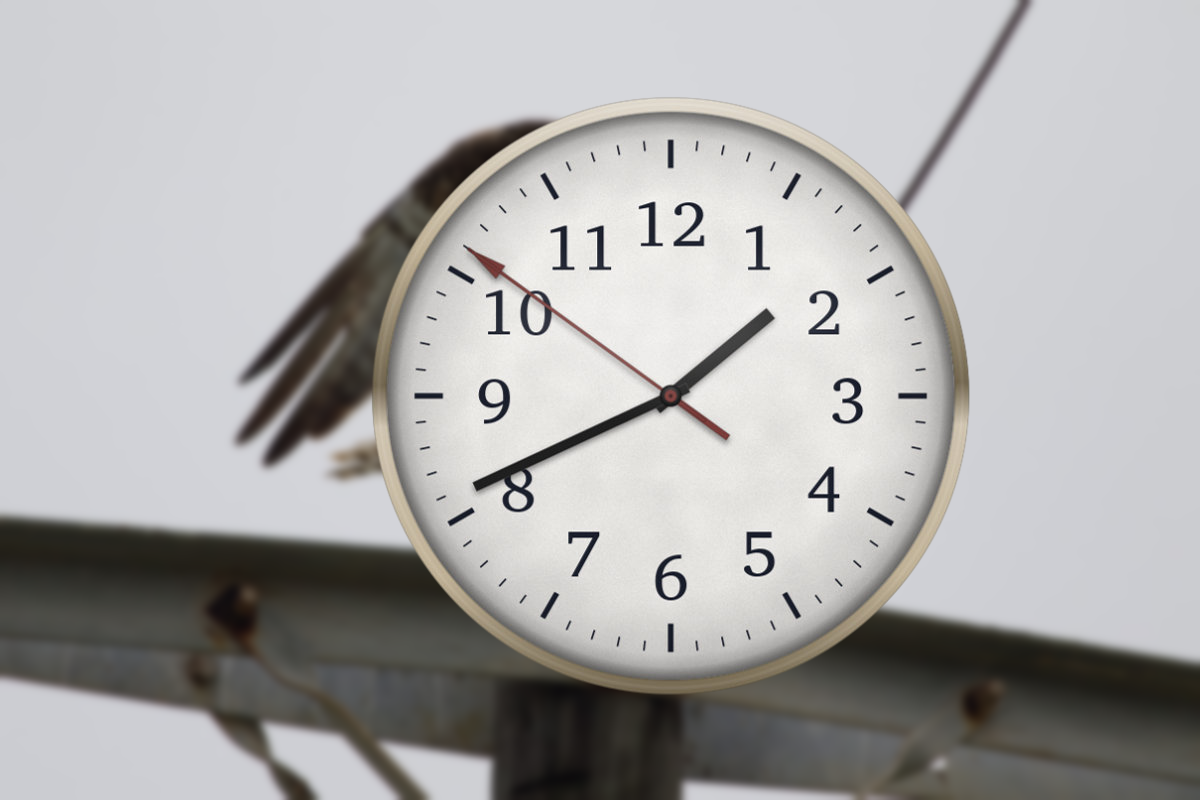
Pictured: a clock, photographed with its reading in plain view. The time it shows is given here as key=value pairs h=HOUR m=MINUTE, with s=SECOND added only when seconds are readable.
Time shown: h=1 m=40 s=51
